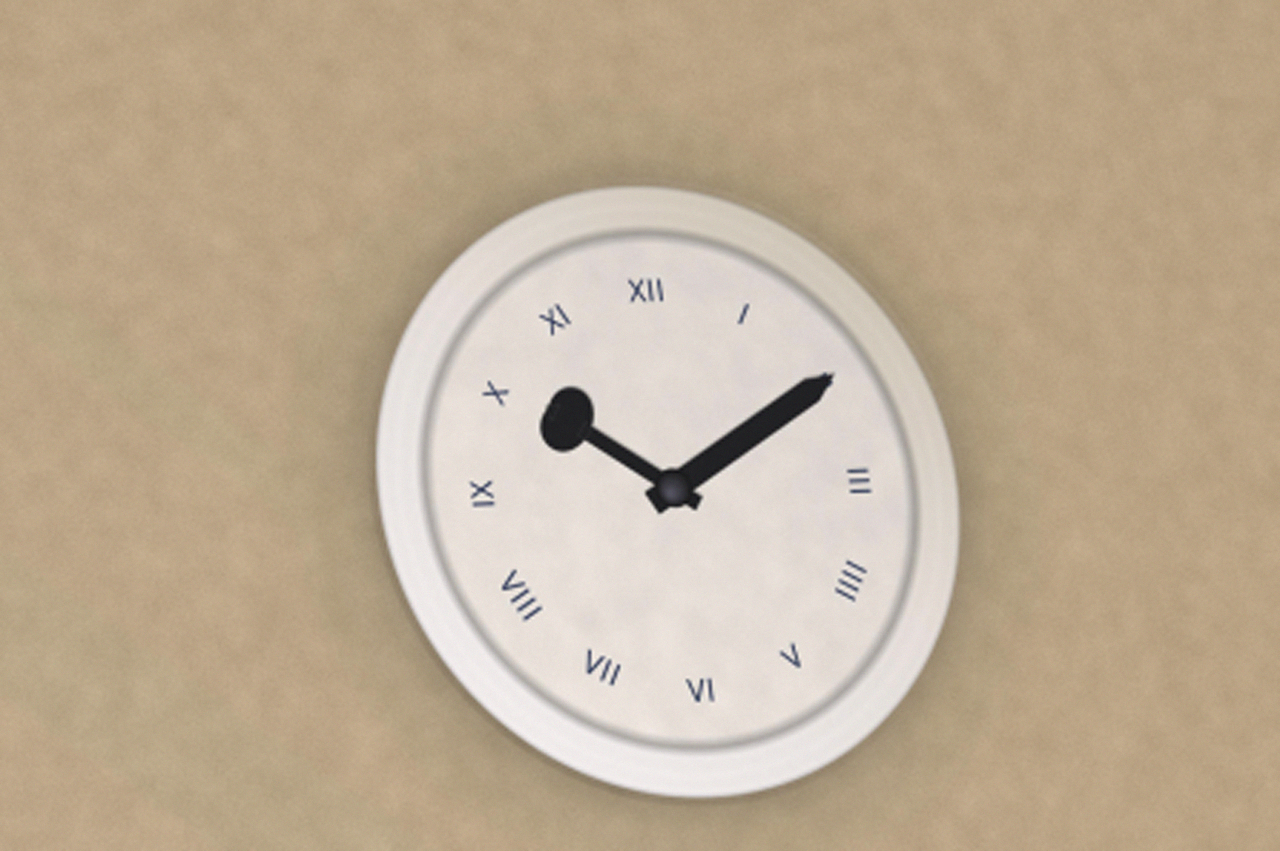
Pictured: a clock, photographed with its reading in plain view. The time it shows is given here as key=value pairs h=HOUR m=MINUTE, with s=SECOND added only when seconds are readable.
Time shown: h=10 m=10
